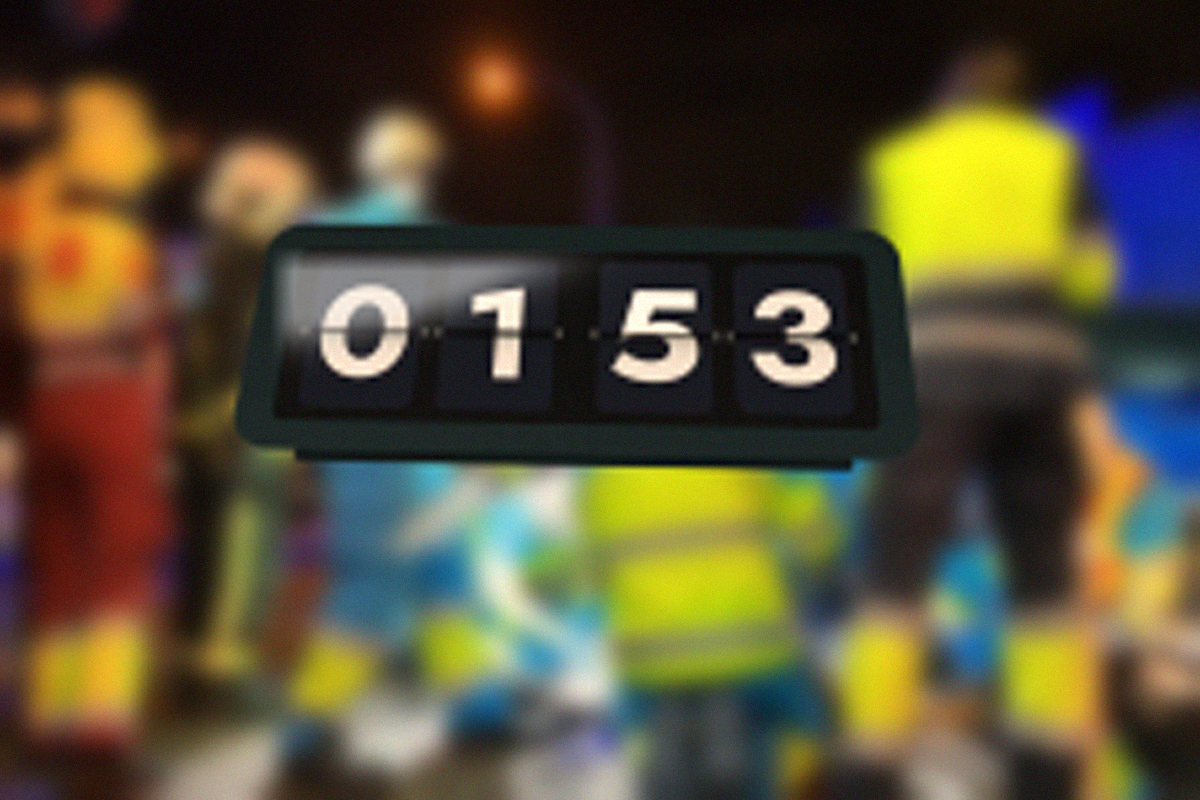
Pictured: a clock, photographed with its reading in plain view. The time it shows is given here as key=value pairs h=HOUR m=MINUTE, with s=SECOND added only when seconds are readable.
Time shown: h=1 m=53
